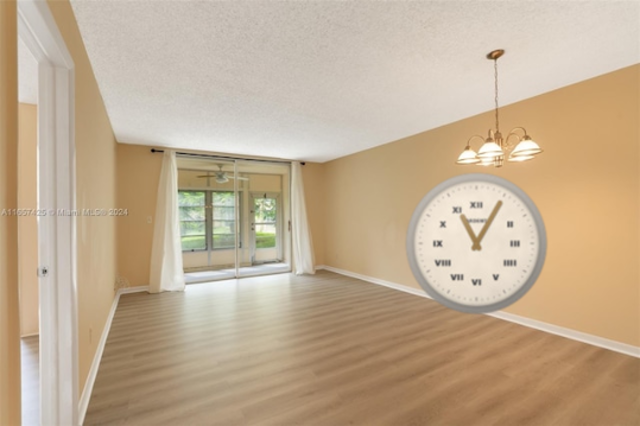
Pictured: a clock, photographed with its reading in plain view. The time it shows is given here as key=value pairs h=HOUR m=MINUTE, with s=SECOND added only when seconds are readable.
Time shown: h=11 m=5
